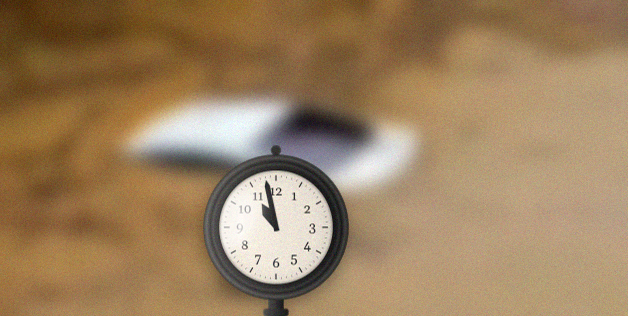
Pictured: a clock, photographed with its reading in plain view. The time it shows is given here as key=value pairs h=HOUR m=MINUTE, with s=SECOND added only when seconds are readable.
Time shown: h=10 m=58
